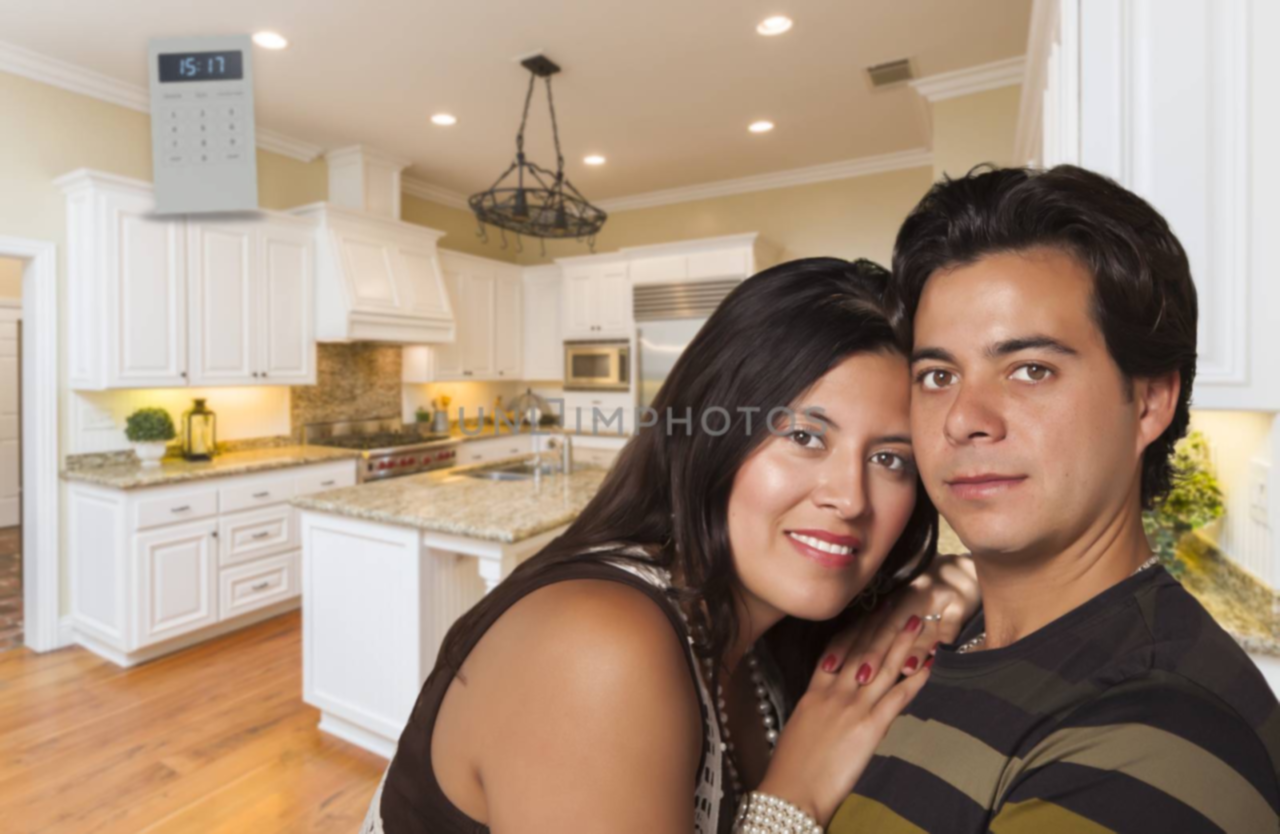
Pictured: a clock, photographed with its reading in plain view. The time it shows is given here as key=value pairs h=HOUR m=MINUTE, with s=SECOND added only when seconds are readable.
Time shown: h=15 m=17
